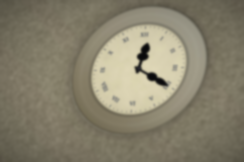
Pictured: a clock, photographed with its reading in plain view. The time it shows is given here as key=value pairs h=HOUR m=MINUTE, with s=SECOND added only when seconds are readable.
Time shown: h=12 m=20
